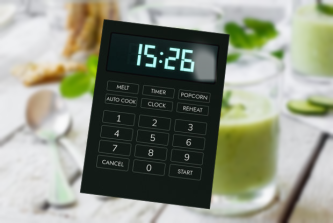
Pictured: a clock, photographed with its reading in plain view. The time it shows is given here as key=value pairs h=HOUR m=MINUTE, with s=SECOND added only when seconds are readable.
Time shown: h=15 m=26
